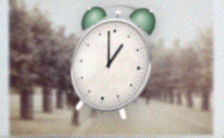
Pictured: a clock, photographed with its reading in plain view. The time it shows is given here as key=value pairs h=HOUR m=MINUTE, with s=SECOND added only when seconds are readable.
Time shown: h=12 m=58
